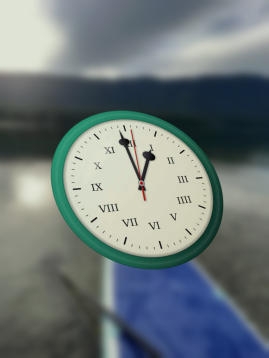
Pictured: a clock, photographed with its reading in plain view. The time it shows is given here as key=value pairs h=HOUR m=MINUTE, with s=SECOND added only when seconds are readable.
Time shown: h=12 m=59 s=1
